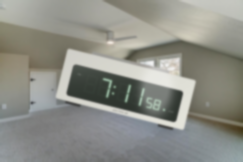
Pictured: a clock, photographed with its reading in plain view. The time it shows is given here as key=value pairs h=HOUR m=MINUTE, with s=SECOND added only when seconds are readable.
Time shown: h=7 m=11
